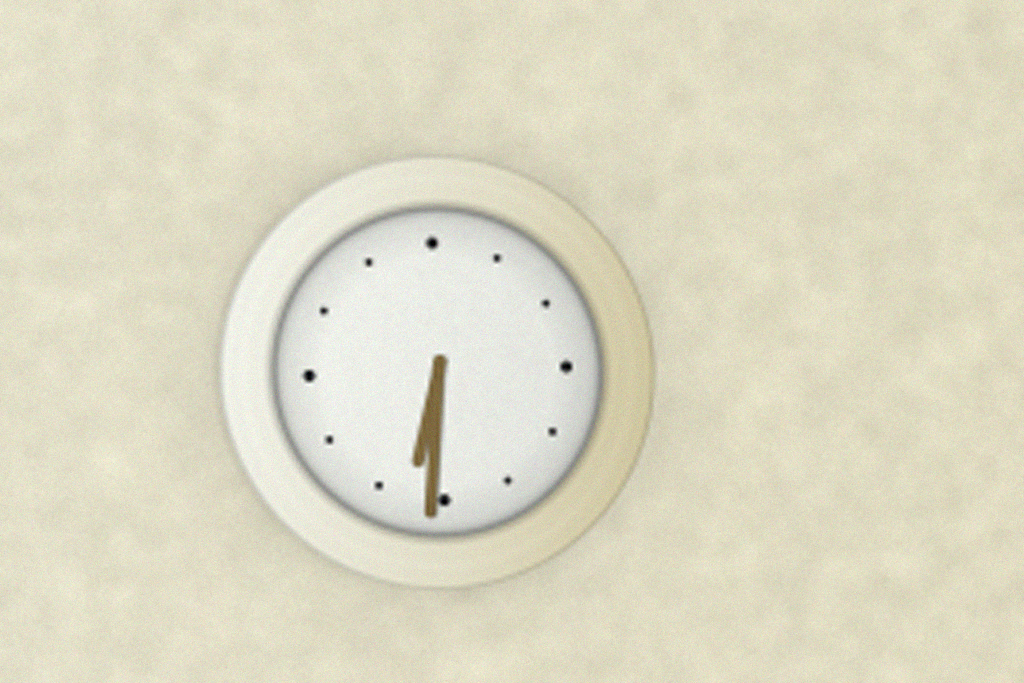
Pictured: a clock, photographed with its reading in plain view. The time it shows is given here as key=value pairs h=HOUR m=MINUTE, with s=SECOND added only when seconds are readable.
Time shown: h=6 m=31
